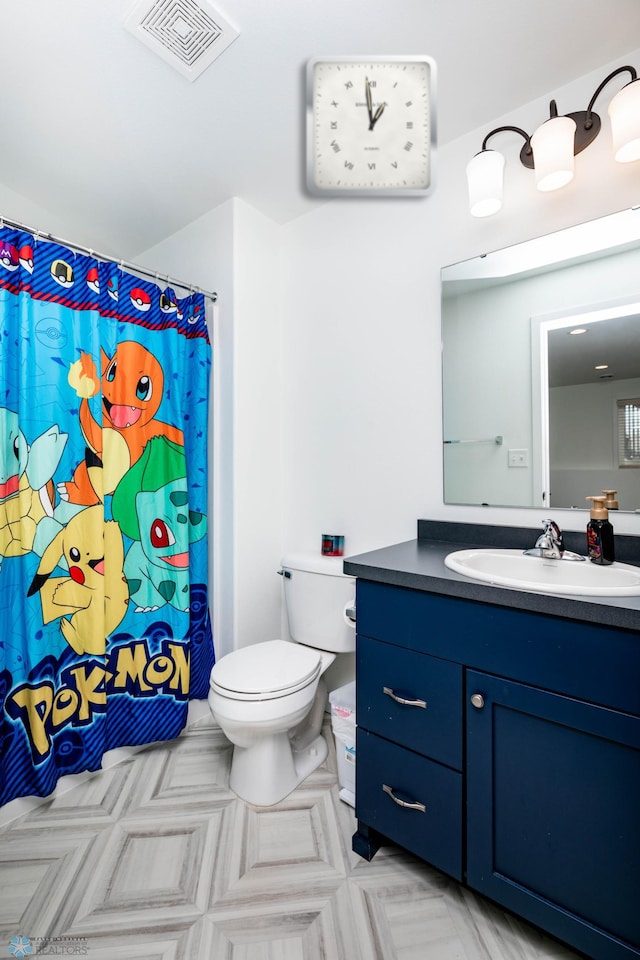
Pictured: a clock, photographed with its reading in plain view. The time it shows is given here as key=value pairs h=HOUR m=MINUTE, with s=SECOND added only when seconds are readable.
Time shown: h=12 m=59
